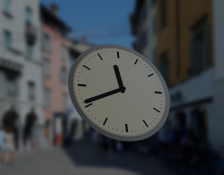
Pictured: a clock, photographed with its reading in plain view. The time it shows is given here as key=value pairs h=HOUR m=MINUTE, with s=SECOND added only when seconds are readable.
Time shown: h=11 m=41
